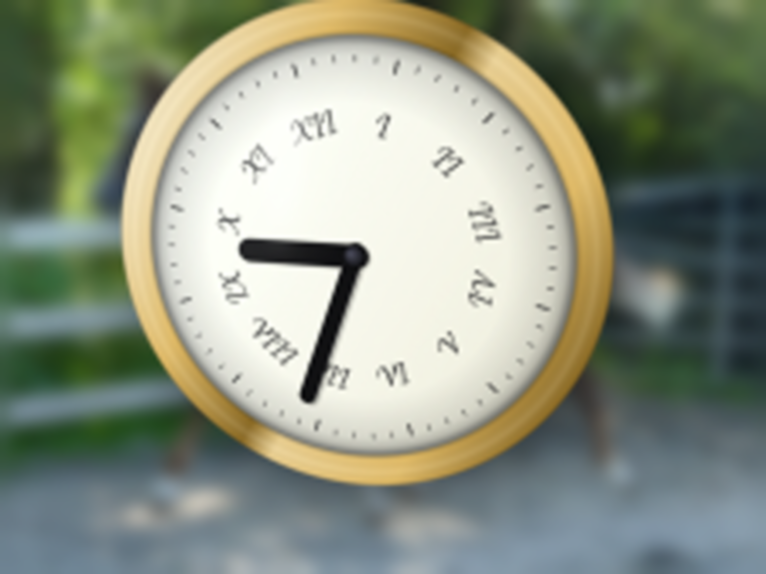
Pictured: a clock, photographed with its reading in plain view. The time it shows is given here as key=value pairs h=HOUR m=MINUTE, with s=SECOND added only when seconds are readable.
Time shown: h=9 m=36
